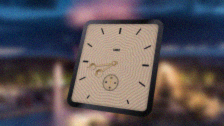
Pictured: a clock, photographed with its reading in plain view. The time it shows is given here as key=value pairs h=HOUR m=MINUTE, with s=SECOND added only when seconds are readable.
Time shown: h=7 m=43
